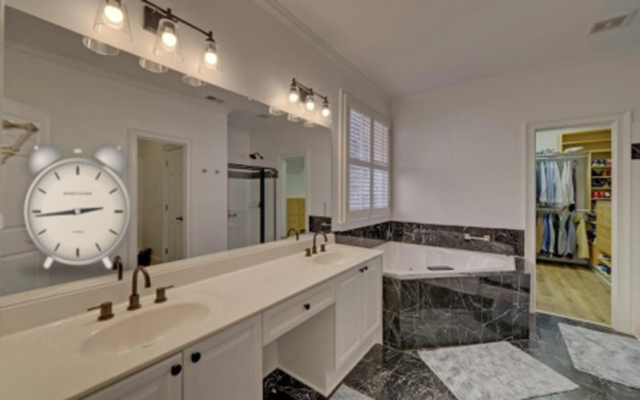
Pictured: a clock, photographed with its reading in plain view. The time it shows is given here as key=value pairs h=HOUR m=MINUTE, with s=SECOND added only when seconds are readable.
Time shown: h=2 m=44
